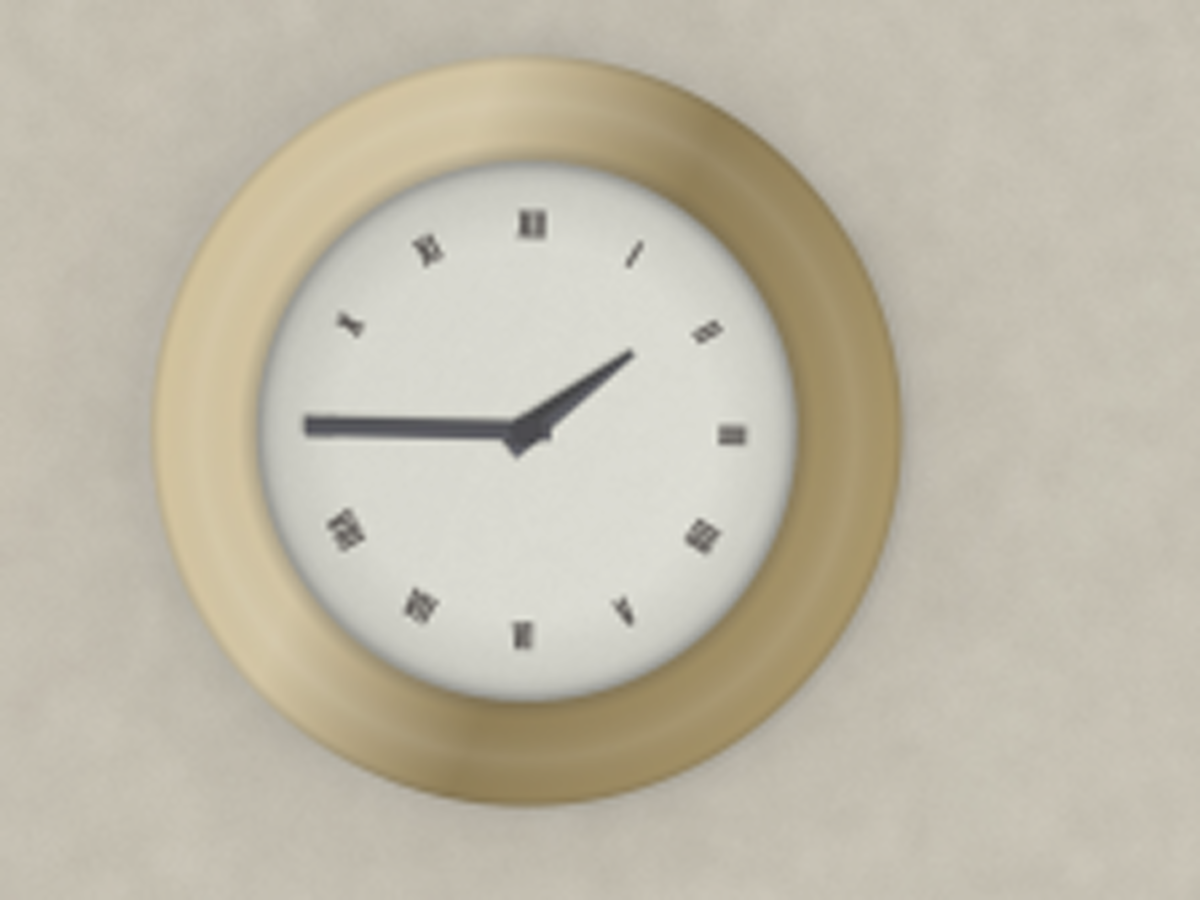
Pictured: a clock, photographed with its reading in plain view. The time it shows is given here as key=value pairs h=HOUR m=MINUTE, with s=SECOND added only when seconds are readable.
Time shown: h=1 m=45
